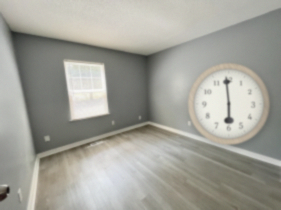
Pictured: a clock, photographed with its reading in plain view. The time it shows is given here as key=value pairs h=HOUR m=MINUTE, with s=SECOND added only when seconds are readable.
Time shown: h=5 m=59
